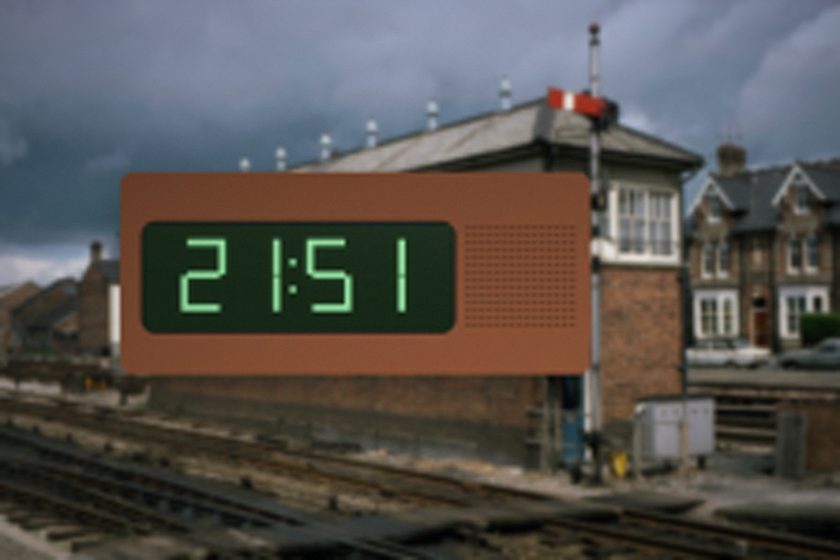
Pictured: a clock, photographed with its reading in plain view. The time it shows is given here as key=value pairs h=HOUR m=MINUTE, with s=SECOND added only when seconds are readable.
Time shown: h=21 m=51
